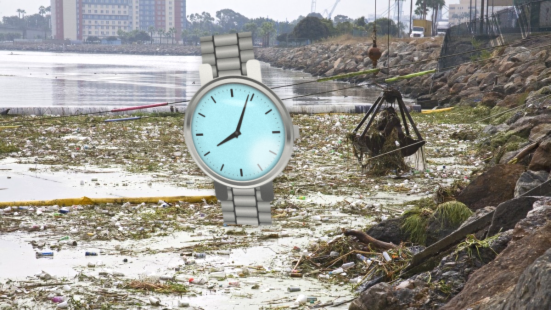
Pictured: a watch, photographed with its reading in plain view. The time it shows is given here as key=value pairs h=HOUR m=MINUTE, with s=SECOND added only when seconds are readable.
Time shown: h=8 m=4
